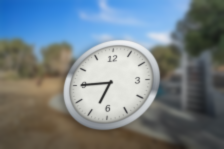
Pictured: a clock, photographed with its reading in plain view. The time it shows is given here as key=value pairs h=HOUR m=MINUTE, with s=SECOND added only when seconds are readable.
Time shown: h=6 m=45
